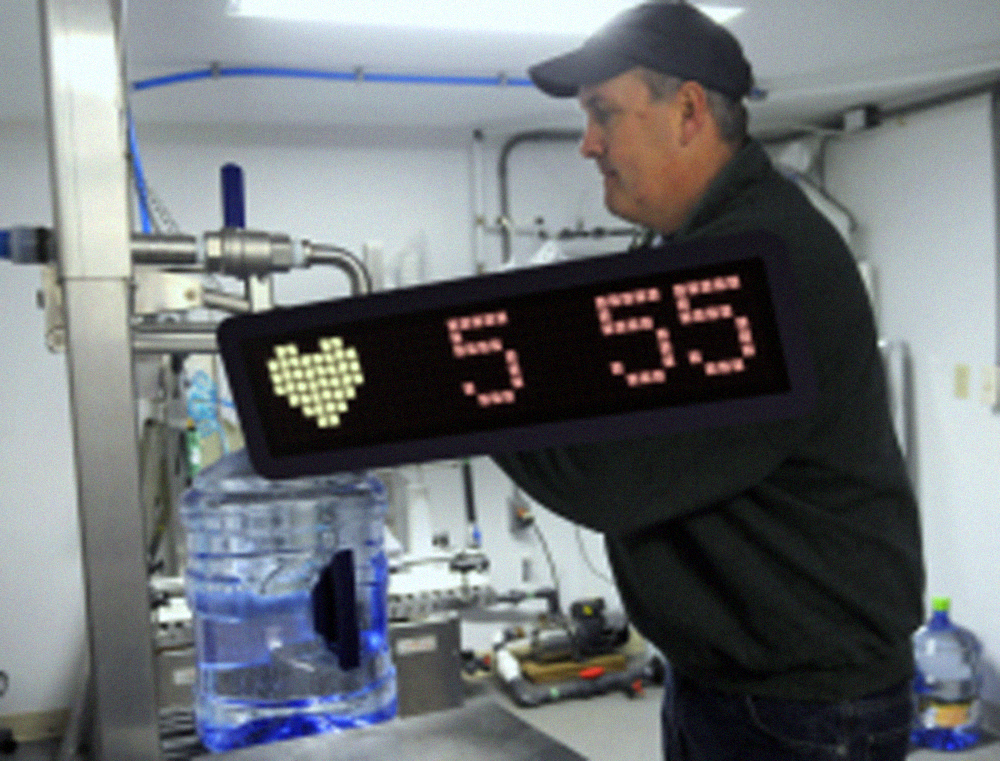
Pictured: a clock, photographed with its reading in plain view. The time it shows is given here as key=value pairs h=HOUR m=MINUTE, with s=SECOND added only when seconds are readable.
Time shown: h=5 m=55
